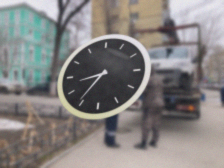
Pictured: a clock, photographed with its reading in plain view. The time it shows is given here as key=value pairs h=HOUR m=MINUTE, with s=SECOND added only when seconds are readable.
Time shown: h=8 m=36
